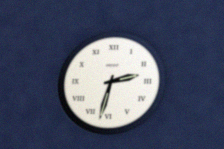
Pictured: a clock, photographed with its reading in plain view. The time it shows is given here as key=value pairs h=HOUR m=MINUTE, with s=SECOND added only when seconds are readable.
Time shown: h=2 m=32
